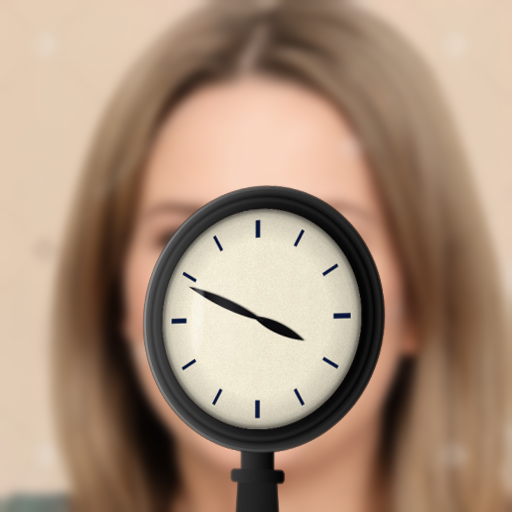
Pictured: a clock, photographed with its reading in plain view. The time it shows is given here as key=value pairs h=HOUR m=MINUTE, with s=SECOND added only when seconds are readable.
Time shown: h=3 m=49
